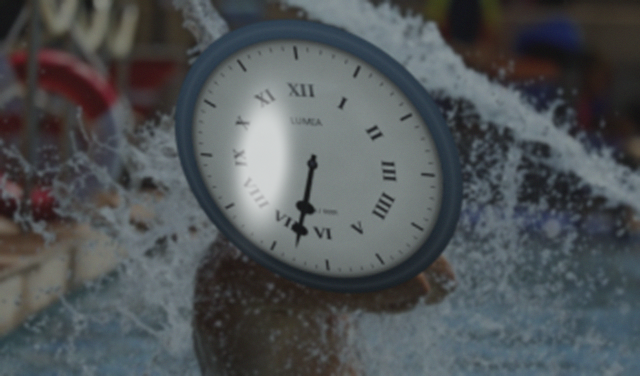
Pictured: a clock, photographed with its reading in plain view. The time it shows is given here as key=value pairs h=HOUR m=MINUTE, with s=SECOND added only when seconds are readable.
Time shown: h=6 m=33
